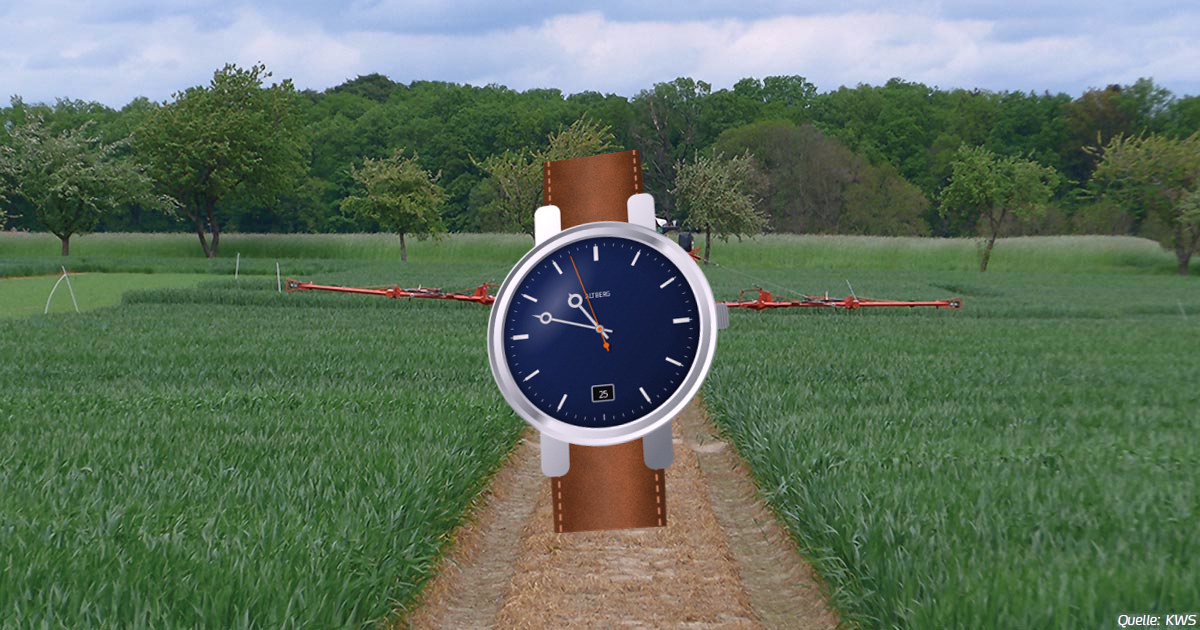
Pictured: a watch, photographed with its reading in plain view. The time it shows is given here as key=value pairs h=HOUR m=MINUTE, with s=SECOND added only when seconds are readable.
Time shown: h=10 m=47 s=57
